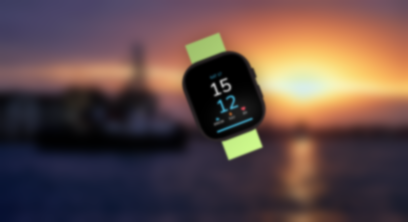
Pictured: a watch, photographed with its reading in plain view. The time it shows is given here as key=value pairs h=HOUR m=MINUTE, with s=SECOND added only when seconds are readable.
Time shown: h=15 m=12
